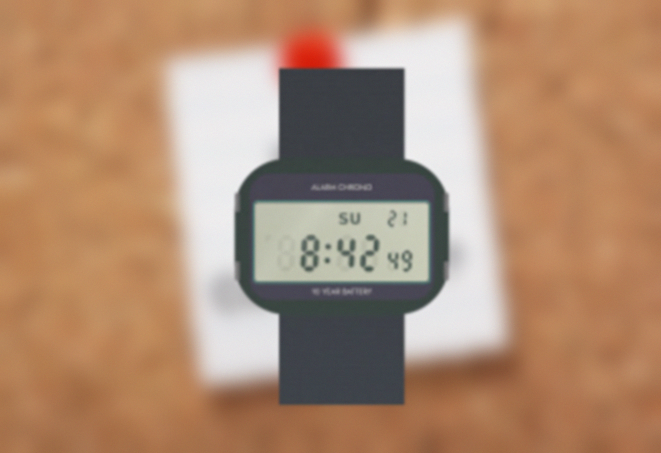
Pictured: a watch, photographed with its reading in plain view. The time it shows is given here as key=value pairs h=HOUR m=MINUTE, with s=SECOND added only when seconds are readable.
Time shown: h=8 m=42 s=49
